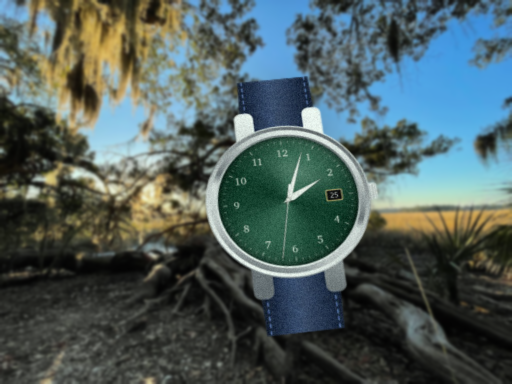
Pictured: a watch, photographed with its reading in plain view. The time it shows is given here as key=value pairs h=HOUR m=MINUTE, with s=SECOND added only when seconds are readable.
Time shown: h=2 m=3 s=32
